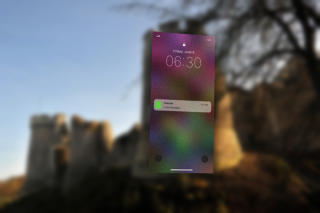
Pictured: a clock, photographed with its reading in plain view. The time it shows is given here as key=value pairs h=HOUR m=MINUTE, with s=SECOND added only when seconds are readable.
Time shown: h=6 m=30
